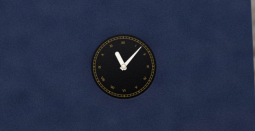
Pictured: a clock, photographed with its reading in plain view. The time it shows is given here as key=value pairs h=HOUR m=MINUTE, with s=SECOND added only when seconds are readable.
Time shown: h=11 m=7
